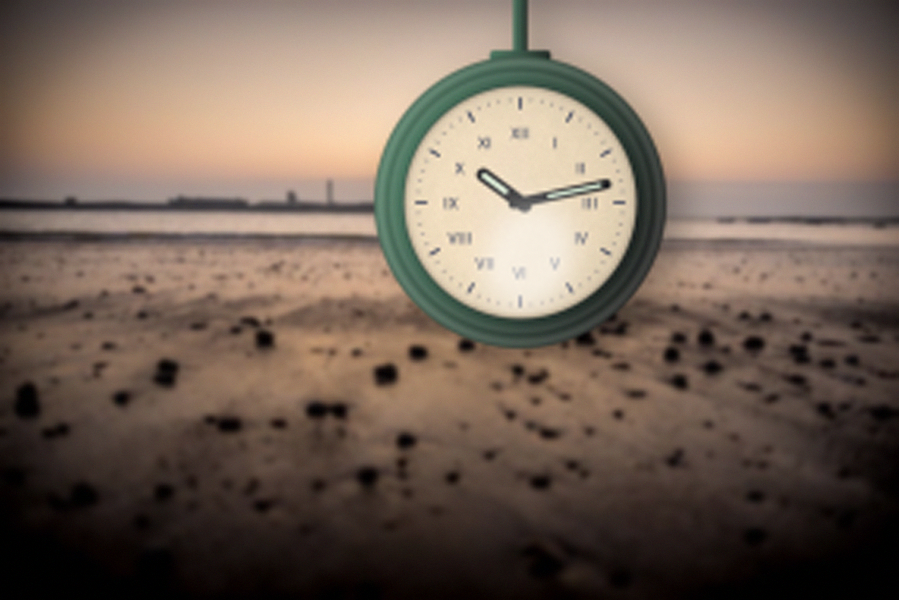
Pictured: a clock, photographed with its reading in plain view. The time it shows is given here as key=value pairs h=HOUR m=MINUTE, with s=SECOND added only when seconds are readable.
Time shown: h=10 m=13
